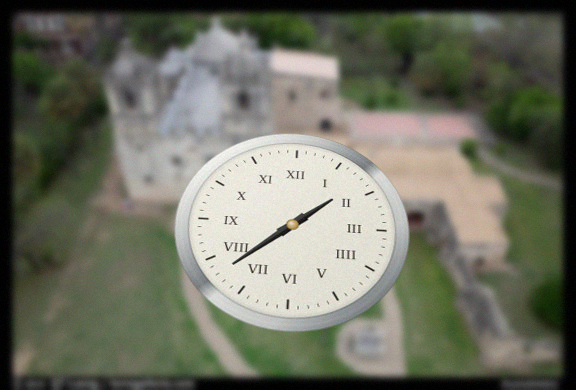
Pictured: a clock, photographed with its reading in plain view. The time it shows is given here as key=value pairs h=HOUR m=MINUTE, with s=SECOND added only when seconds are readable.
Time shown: h=1 m=38
